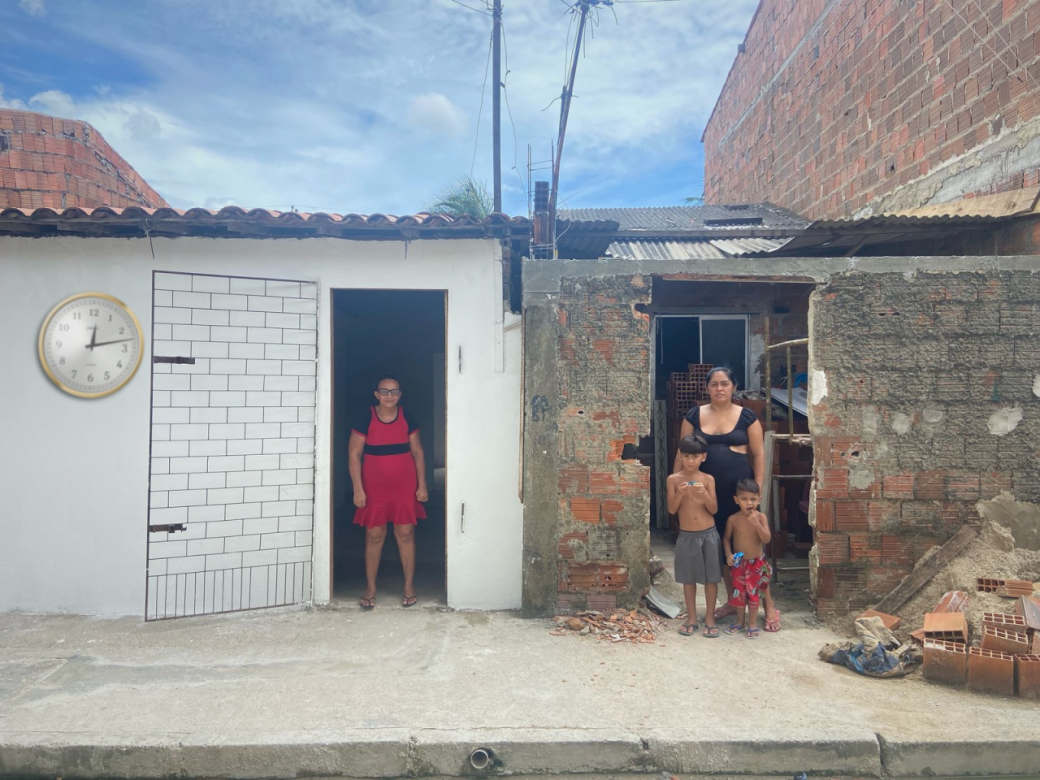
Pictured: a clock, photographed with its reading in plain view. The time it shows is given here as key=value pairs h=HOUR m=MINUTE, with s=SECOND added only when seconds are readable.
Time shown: h=12 m=13
